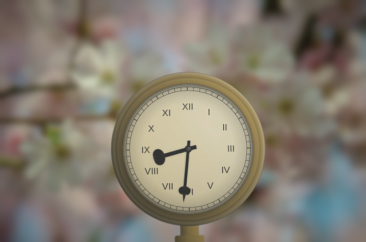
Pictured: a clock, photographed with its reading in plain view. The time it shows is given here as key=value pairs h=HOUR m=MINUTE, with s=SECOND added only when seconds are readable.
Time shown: h=8 m=31
